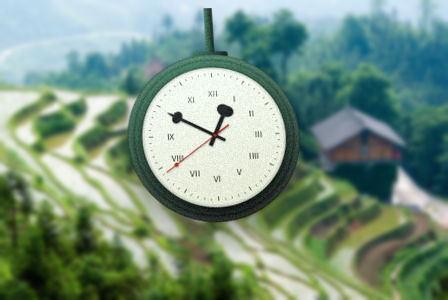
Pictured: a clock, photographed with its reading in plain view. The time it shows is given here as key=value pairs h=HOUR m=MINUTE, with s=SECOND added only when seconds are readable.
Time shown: h=12 m=49 s=39
